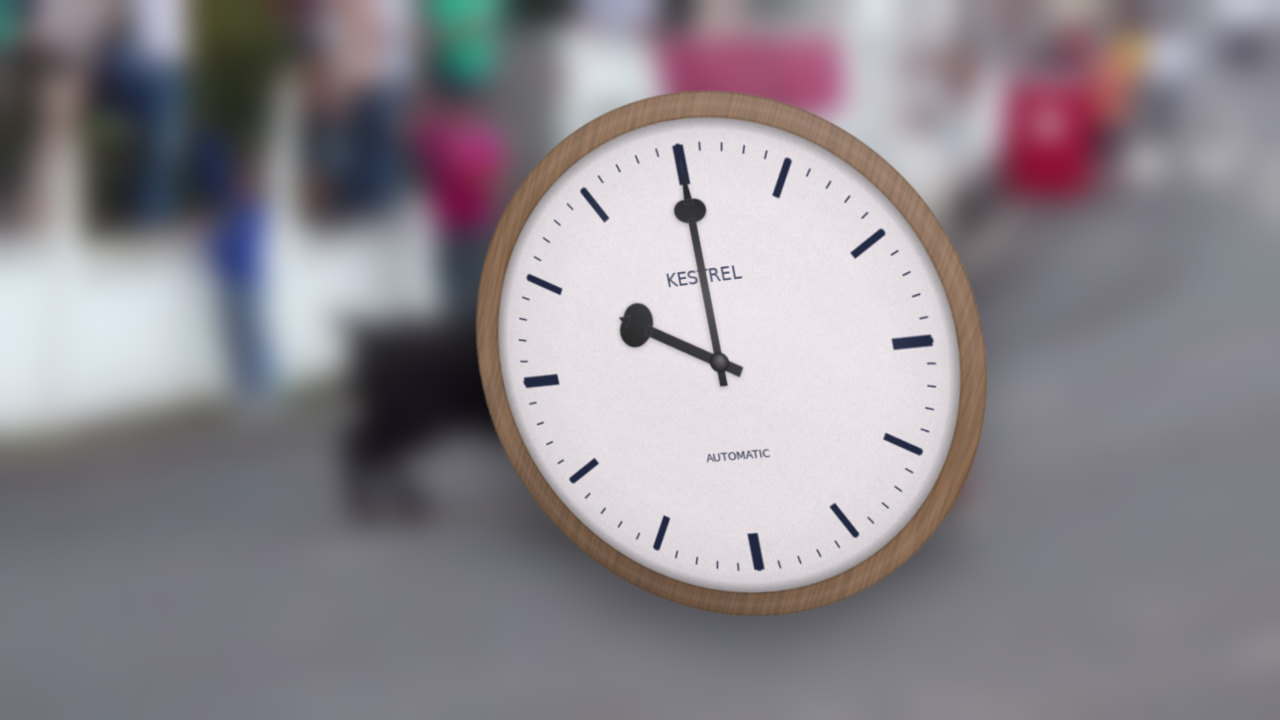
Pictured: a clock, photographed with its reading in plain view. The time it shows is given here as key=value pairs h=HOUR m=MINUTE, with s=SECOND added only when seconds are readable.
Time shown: h=10 m=0
